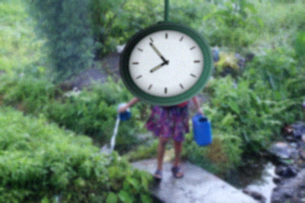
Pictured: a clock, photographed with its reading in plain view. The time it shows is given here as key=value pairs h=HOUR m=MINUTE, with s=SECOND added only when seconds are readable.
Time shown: h=7 m=54
